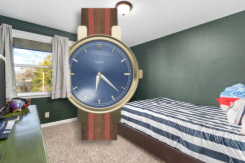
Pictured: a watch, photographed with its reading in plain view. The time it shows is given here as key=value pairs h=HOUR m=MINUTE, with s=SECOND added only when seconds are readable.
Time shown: h=6 m=22
